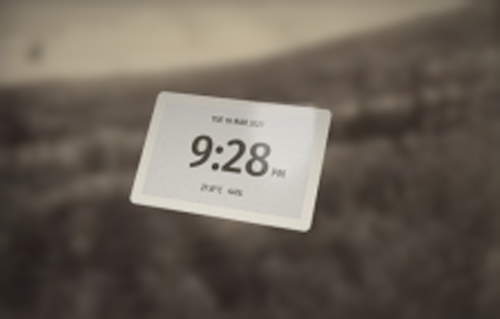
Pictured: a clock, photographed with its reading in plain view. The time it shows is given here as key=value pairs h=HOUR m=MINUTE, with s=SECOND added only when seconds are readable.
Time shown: h=9 m=28
